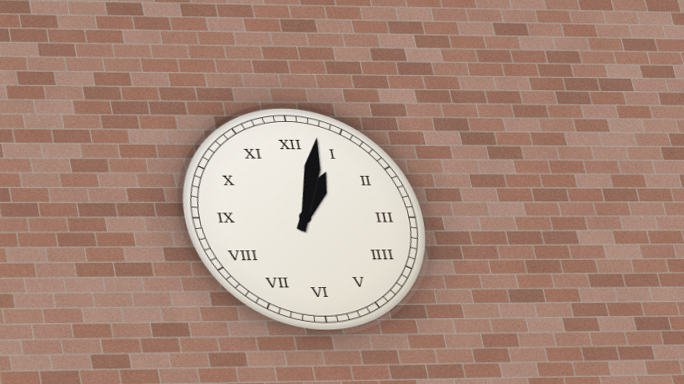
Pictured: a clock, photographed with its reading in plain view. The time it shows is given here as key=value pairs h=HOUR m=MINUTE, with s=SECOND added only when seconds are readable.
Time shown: h=1 m=3
